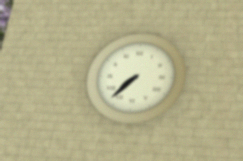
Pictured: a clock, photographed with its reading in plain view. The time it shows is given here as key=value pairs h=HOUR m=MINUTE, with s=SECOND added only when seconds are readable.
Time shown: h=7 m=37
